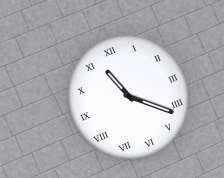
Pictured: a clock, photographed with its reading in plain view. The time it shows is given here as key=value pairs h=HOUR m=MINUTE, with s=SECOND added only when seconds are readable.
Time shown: h=11 m=22
